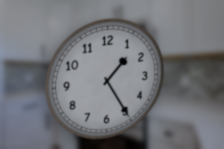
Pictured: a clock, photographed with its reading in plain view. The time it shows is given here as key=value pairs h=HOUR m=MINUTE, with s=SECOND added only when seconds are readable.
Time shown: h=1 m=25
